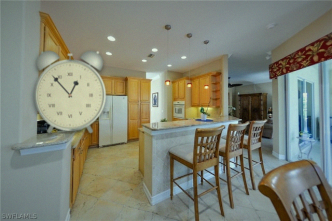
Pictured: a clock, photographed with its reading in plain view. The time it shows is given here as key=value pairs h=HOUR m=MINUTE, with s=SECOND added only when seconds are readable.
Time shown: h=12 m=53
